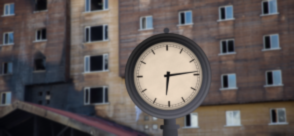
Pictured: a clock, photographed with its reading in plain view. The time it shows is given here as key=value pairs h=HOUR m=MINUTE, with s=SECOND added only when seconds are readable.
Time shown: h=6 m=14
